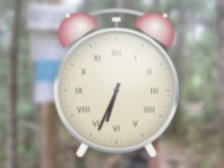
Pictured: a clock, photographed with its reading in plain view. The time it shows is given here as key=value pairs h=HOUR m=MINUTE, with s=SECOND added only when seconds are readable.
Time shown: h=6 m=34
